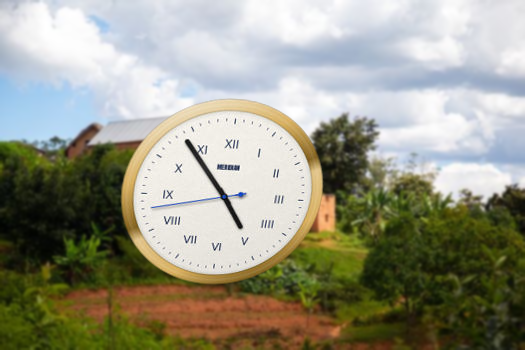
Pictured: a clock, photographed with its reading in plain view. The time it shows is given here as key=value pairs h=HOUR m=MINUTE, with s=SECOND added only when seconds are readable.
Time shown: h=4 m=53 s=43
